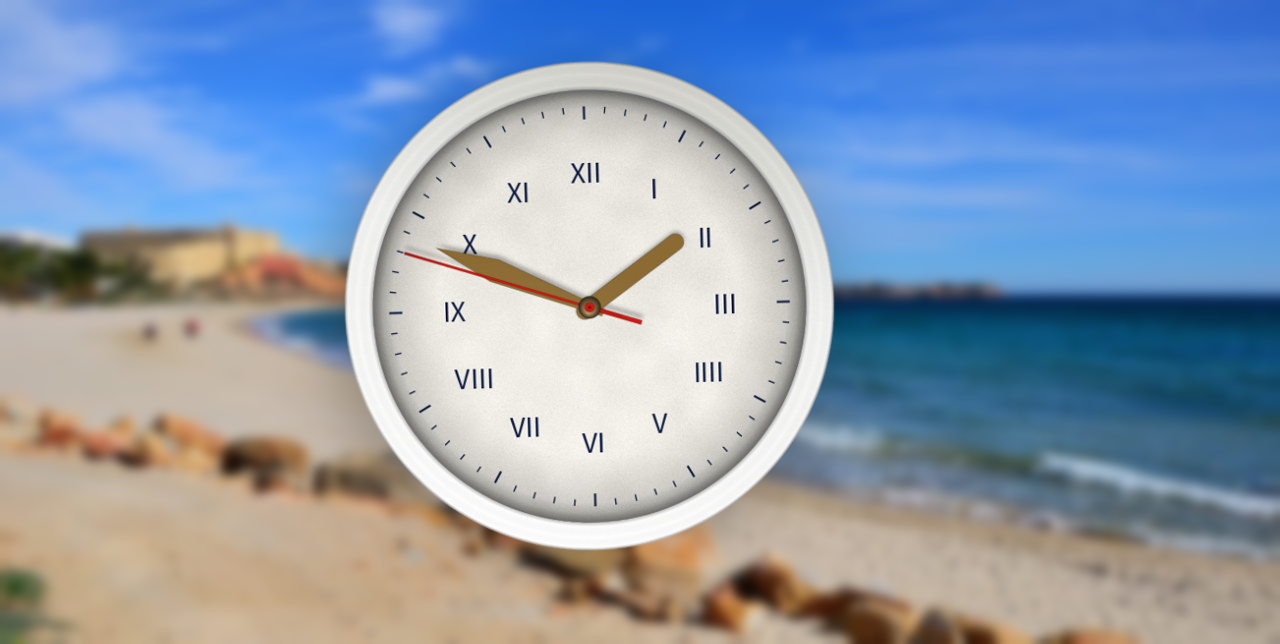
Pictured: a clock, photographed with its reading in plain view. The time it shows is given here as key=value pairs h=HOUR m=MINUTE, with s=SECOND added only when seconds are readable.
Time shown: h=1 m=48 s=48
